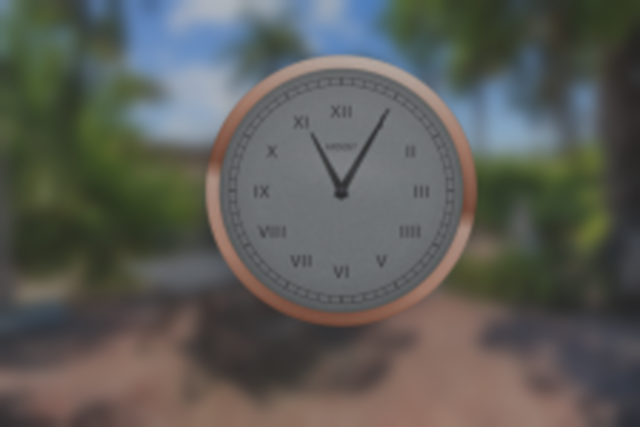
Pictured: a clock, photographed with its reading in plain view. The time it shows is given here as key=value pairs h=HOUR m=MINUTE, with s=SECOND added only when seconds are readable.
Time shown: h=11 m=5
